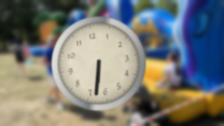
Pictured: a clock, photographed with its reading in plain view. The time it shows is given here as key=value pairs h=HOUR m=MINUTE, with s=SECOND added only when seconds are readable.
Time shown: h=6 m=33
